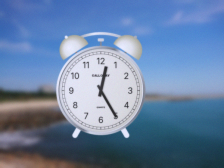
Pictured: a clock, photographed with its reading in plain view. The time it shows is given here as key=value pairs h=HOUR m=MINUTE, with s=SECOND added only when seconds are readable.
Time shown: h=12 m=25
